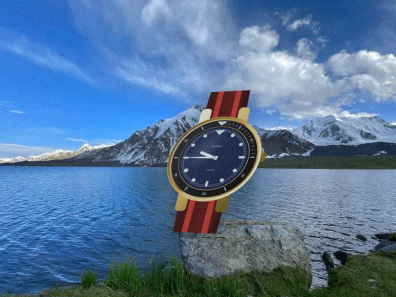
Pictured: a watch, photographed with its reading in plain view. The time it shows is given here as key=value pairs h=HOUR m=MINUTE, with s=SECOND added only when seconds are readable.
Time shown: h=9 m=45
